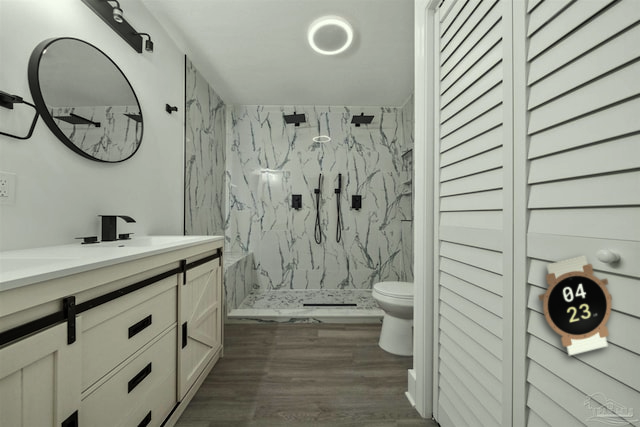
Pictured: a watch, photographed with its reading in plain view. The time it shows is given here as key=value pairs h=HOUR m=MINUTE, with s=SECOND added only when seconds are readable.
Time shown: h=4 m=23
